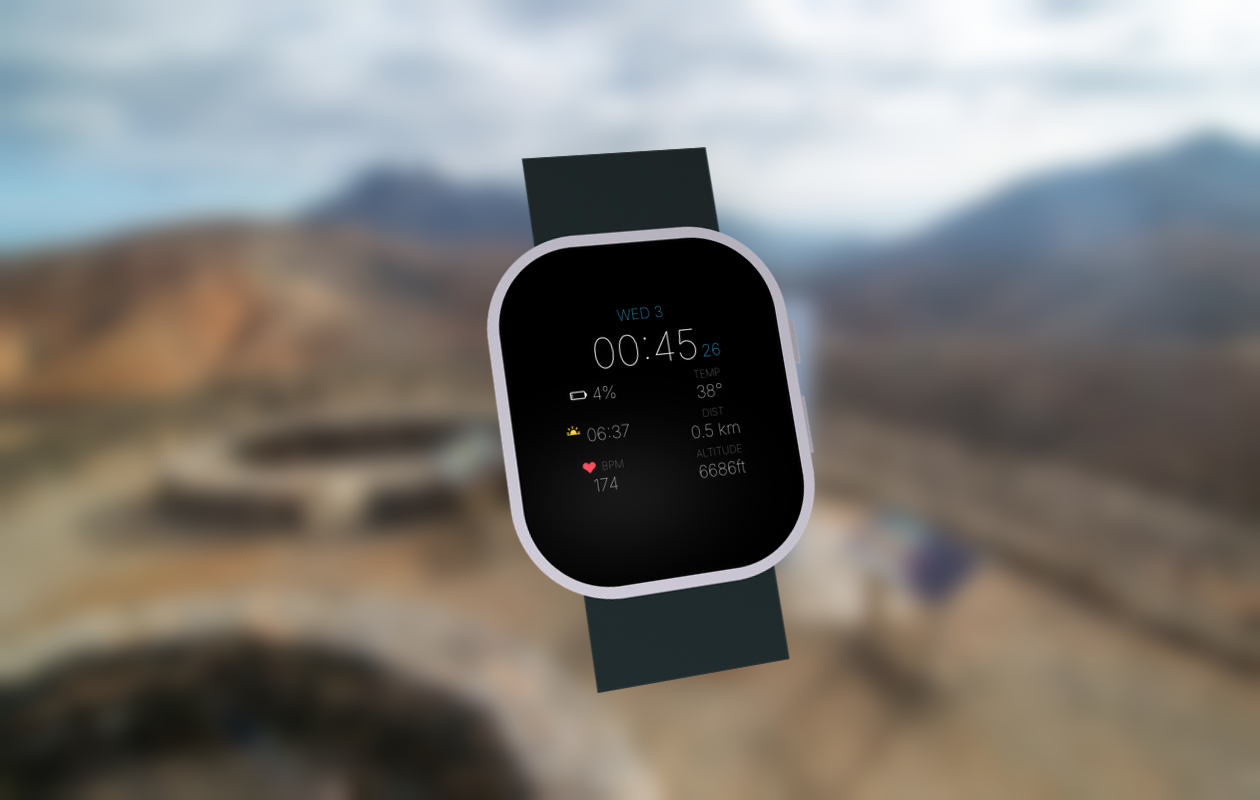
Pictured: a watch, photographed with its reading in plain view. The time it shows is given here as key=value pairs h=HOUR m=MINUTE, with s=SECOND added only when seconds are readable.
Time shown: h=0 m=45 s=26
